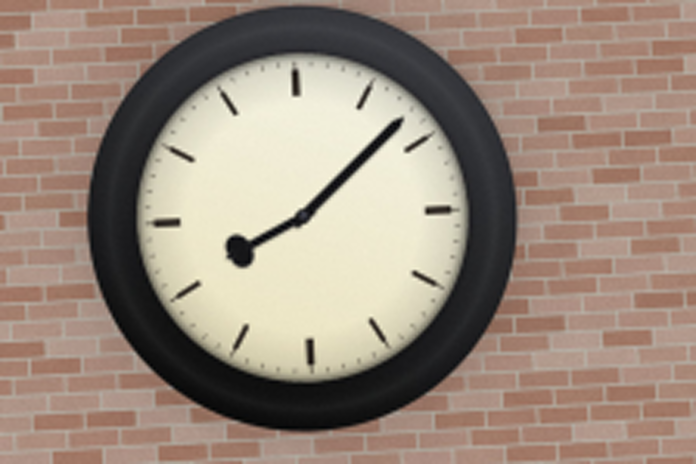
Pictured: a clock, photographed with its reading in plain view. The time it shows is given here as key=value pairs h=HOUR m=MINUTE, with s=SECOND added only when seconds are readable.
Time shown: h=8 m=8
